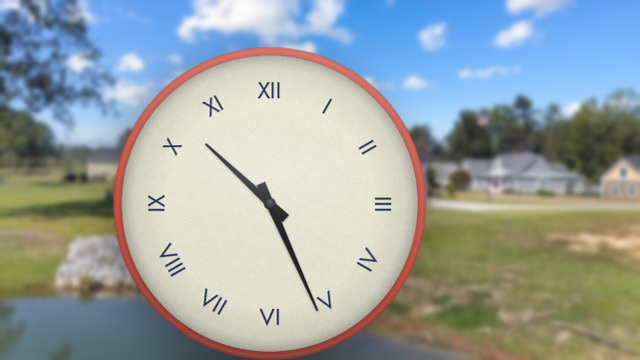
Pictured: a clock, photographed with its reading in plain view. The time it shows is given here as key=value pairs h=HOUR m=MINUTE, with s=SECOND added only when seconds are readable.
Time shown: h=10 m=26
